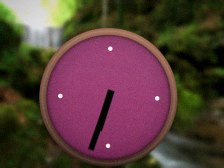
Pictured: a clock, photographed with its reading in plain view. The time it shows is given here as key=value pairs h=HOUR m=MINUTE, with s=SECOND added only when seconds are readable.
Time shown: h=6 m=33
